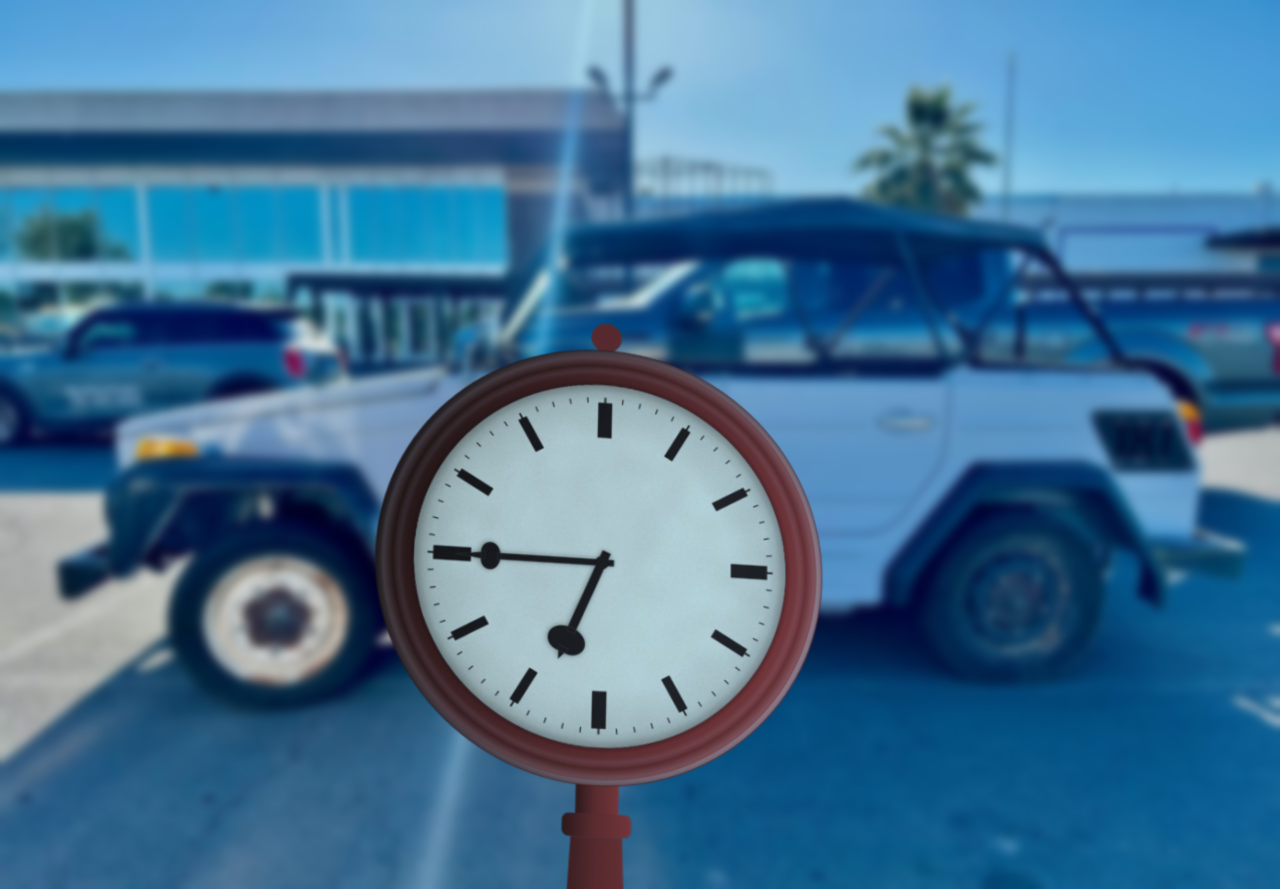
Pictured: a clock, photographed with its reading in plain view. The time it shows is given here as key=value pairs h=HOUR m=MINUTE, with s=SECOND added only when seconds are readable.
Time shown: h=6 m=45
